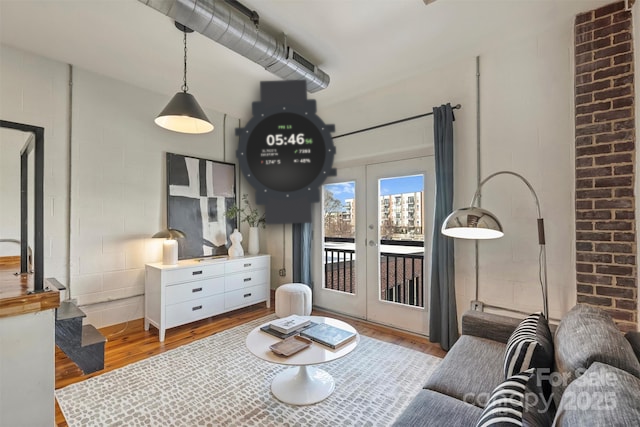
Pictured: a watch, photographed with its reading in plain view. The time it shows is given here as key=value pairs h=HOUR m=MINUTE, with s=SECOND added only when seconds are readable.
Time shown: h=5 m=46
